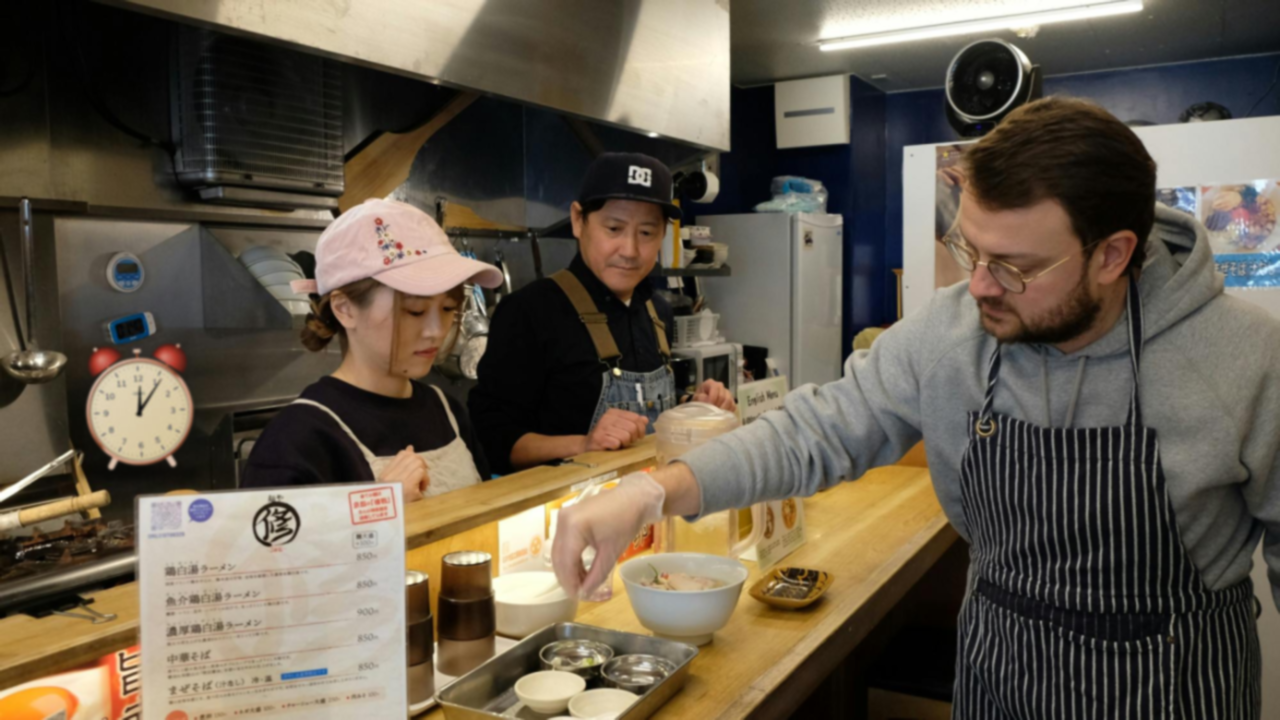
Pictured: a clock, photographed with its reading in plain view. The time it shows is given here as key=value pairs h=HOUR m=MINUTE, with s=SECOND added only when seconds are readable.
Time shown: h=12 m=6
